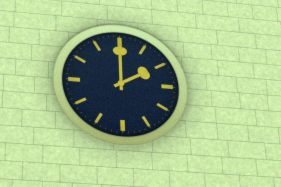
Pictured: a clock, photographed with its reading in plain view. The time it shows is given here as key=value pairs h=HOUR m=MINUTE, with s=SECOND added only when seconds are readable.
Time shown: h=2 m=0
